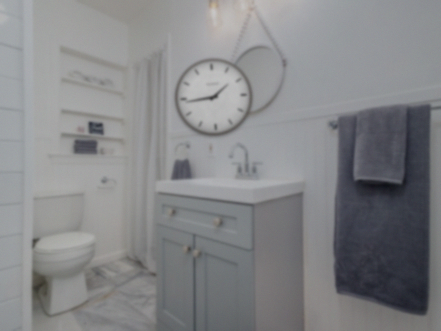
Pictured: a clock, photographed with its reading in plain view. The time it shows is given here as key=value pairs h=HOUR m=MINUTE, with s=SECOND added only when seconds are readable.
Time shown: h=1 m=44
